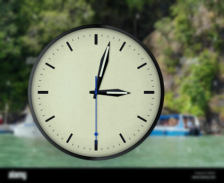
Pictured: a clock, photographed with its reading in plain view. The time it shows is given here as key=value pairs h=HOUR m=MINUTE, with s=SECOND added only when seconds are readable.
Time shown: h=3 m=2 s=30
